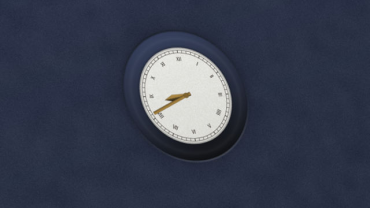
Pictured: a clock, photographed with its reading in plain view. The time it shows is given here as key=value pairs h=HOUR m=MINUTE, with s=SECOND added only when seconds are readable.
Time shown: h=8 m=41
